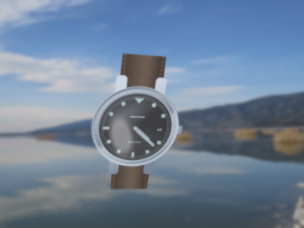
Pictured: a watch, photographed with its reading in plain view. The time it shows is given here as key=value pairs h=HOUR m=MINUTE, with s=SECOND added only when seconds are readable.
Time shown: h=4 m=22
